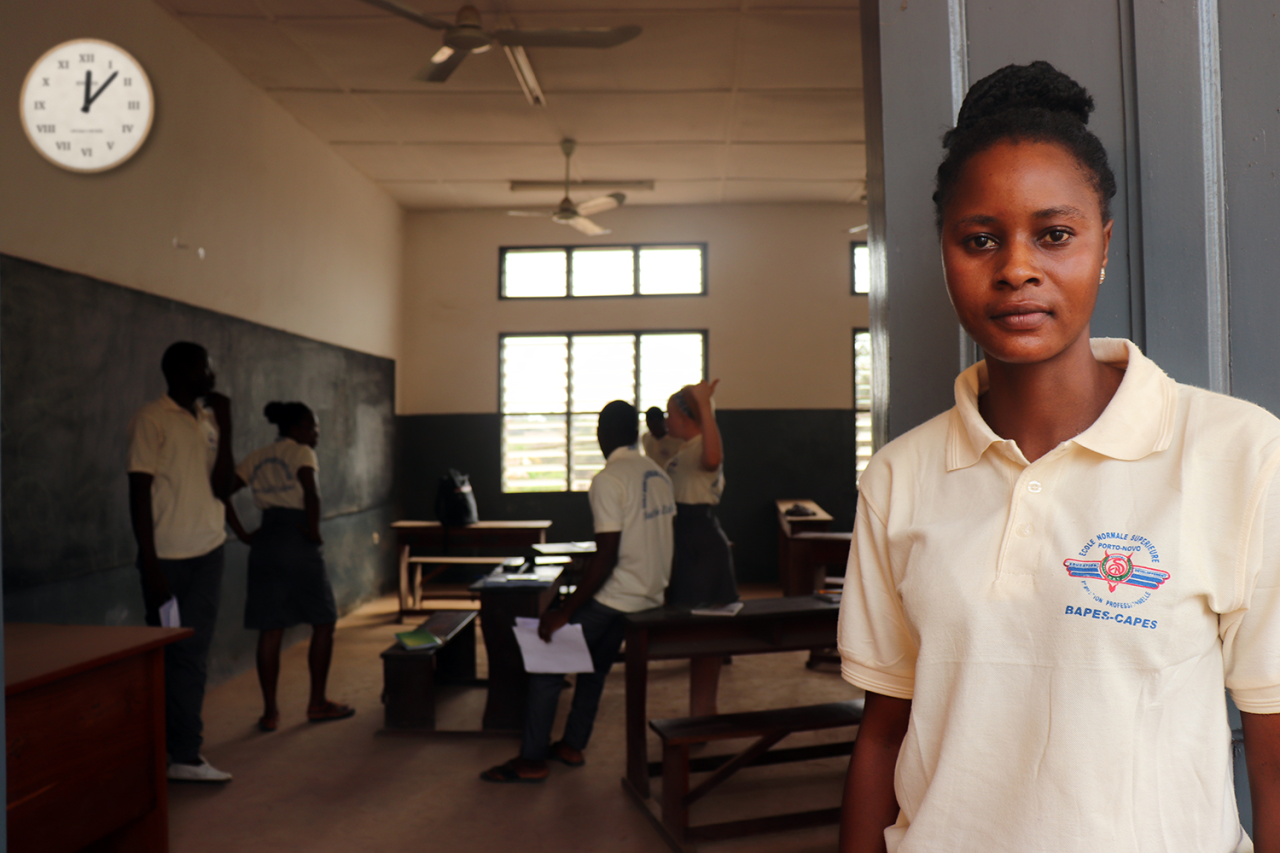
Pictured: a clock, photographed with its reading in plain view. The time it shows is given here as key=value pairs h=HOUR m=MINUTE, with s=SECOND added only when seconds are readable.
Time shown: h=12 m=7
